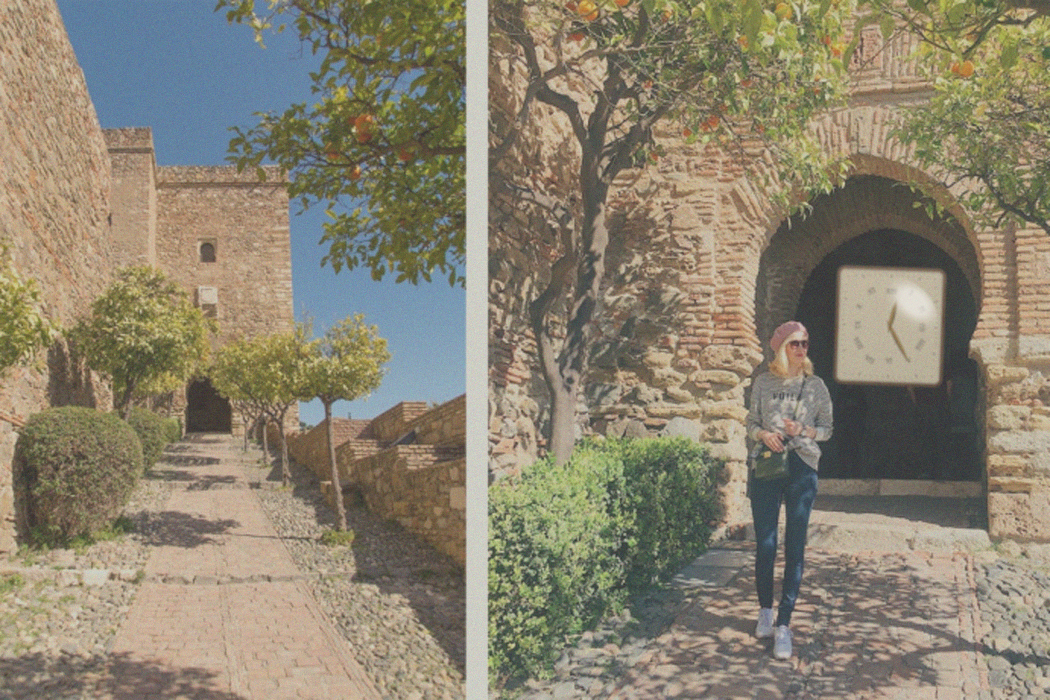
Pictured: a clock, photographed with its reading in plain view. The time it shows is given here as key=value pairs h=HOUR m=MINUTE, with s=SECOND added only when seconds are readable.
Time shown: h=12 m=25
